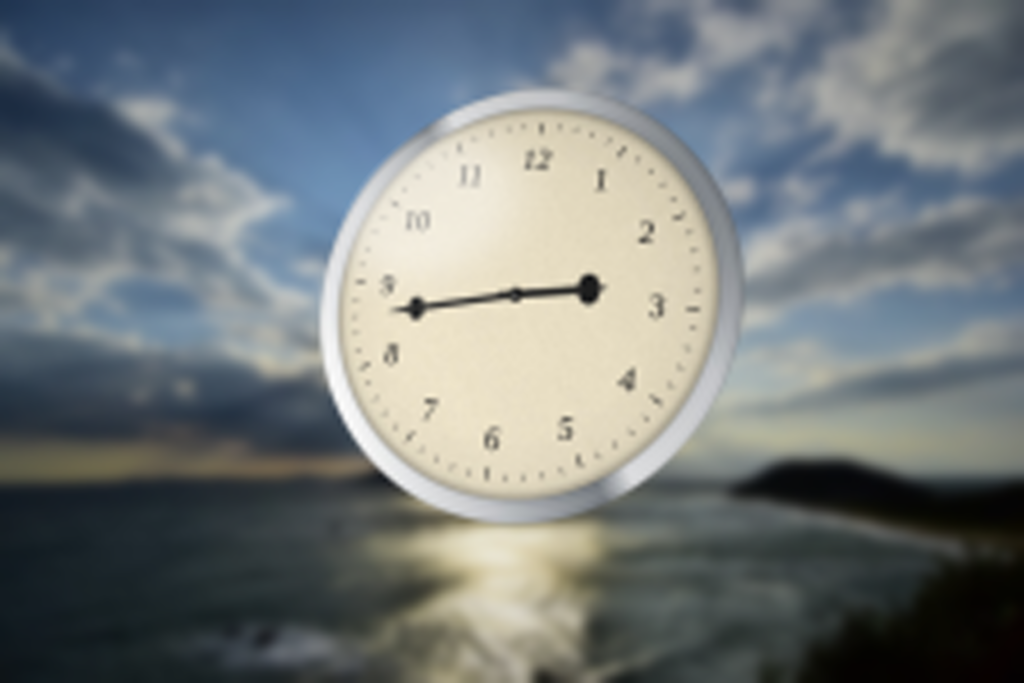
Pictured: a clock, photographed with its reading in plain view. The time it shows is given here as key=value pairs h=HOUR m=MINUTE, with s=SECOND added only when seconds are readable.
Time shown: h=2 m=43
